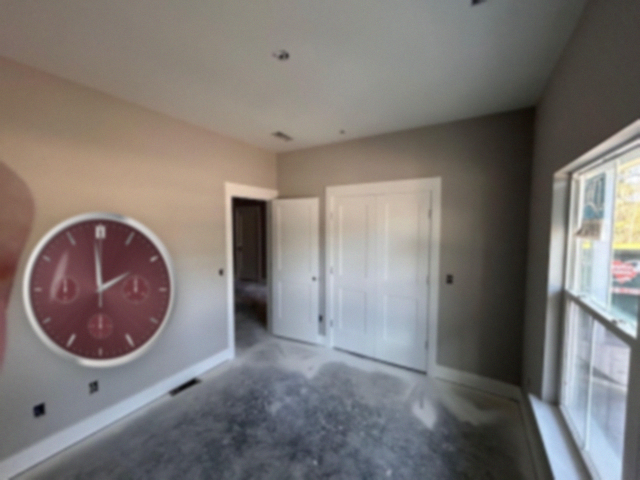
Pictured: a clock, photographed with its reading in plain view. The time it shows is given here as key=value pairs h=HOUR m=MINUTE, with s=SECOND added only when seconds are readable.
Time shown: h=1 m=59
